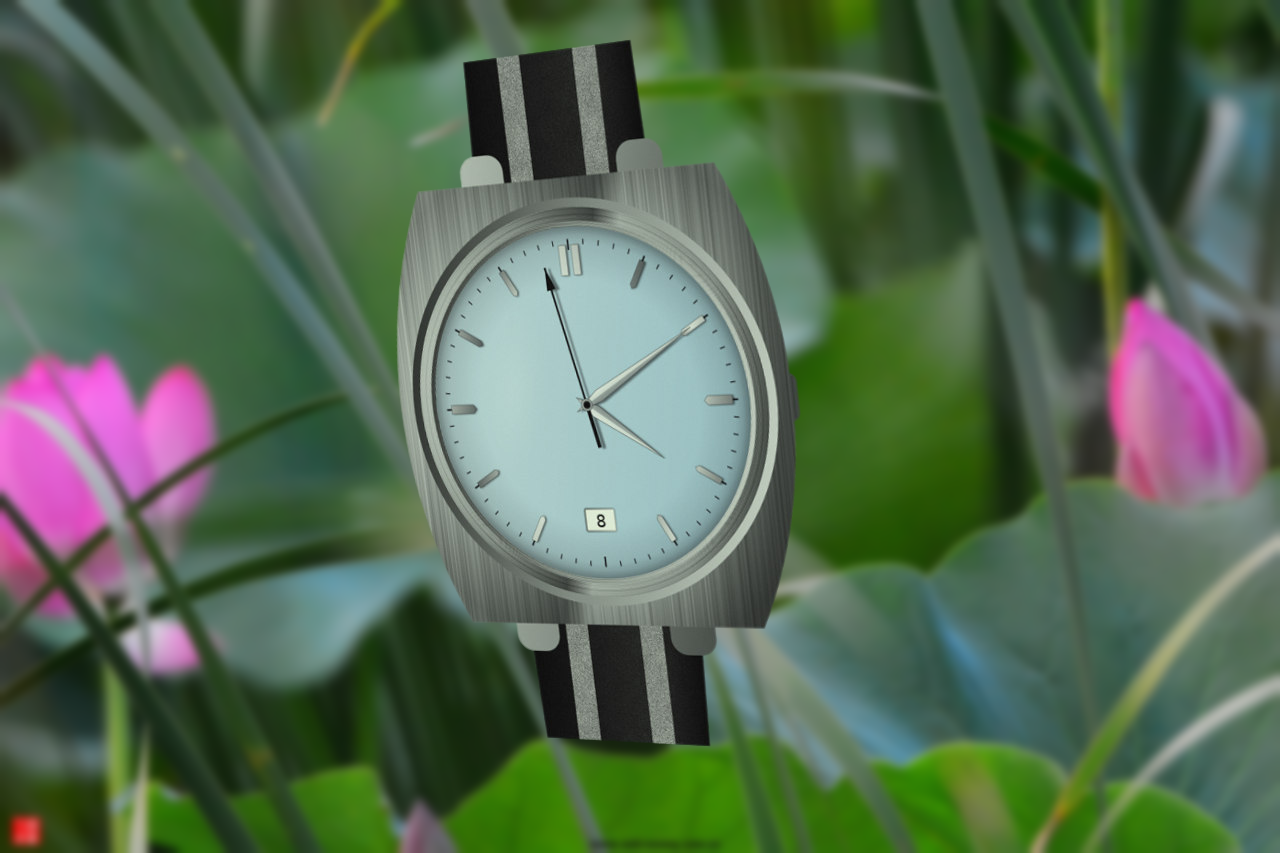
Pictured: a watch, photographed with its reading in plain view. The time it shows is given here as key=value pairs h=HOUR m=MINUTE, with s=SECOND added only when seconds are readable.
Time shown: h=4 m=9 s=58
